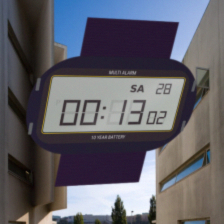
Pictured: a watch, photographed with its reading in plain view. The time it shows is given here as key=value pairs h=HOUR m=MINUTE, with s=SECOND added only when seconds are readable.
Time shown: h=0 m=13 s=2
